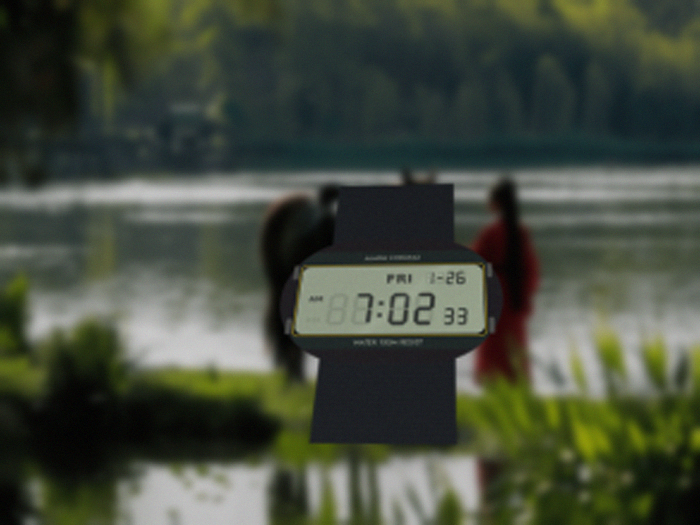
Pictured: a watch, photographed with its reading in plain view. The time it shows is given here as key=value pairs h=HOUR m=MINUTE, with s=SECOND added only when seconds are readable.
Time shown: h=7 m=2 s=33
